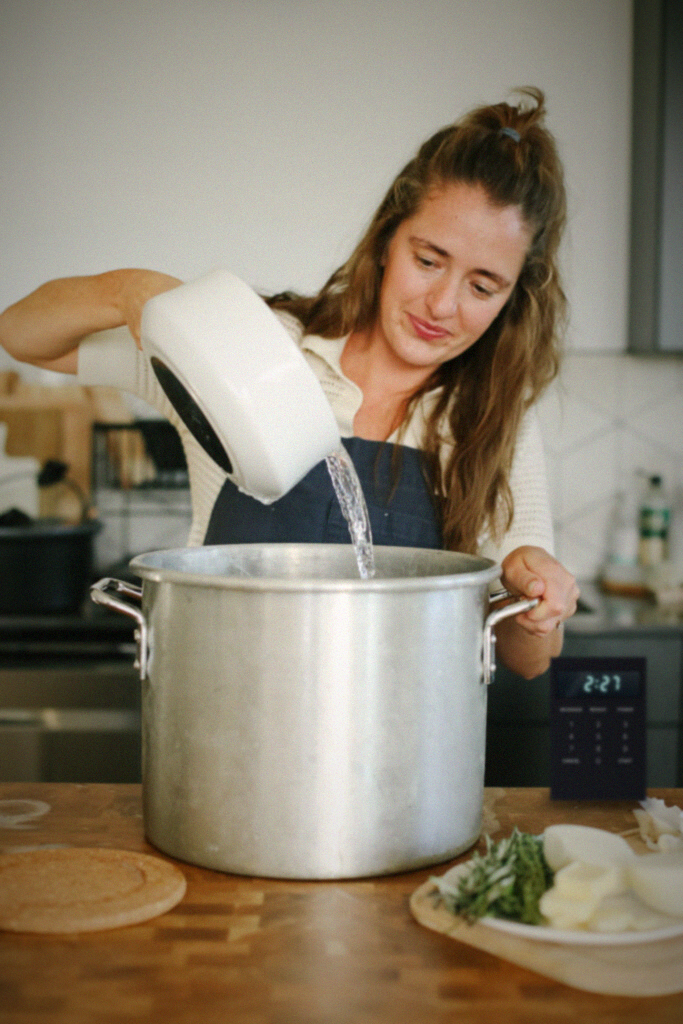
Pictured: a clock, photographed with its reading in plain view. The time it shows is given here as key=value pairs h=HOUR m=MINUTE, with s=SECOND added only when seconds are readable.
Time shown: h=2 m=27
